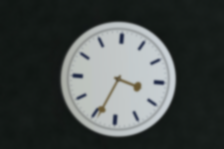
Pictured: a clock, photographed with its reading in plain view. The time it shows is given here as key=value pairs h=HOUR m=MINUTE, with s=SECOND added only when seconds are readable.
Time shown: h=3 m=34
